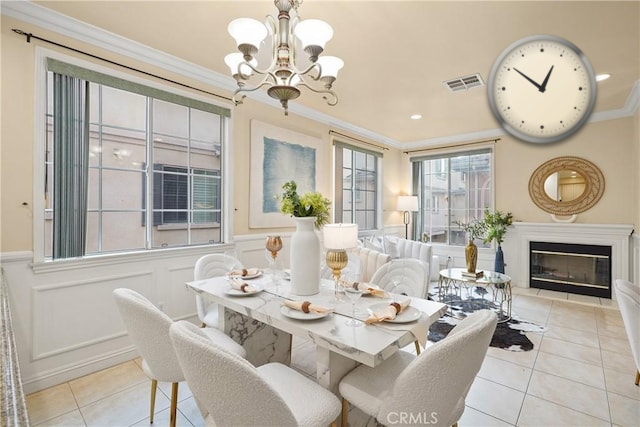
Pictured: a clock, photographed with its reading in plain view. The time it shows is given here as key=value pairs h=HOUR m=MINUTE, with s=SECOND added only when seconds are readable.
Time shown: h=12 m=51
